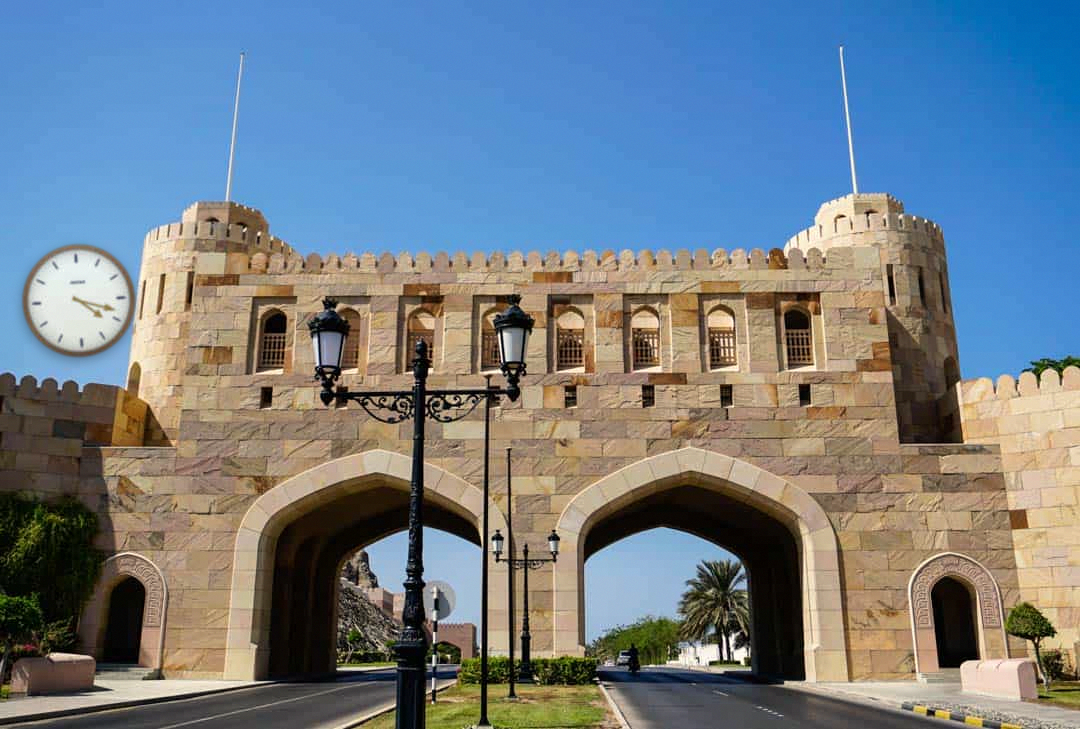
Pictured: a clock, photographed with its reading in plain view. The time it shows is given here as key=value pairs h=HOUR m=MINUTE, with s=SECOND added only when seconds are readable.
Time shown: h=4 m=18
